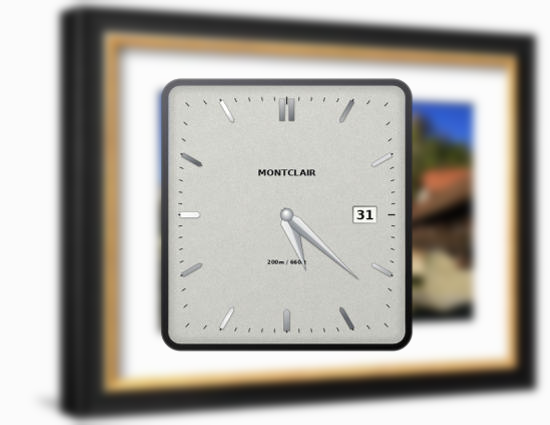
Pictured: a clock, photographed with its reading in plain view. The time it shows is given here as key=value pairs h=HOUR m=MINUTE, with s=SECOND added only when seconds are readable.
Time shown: h=5 m=22
